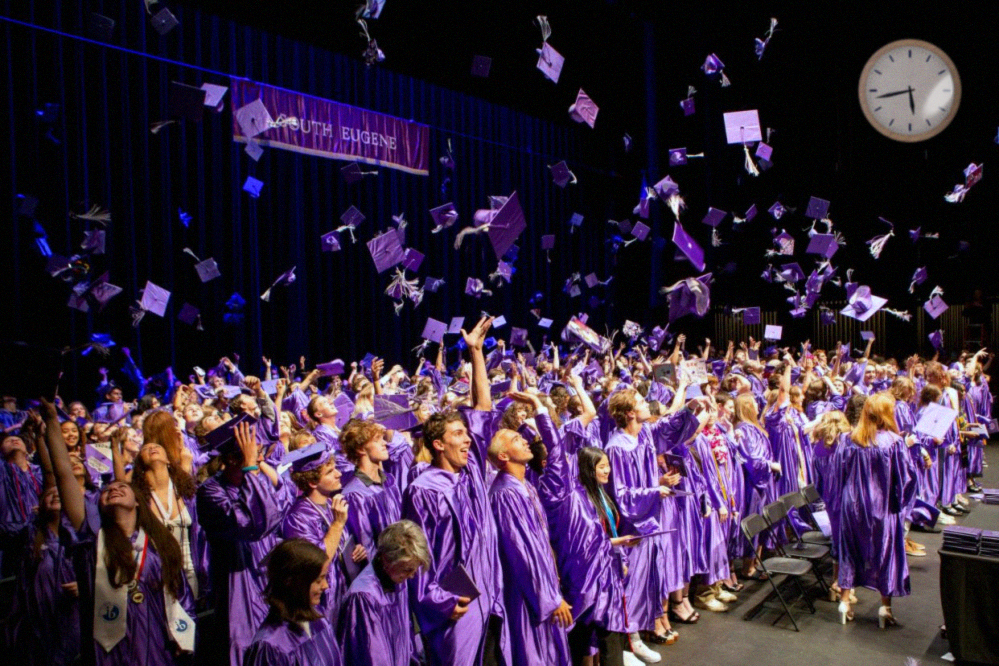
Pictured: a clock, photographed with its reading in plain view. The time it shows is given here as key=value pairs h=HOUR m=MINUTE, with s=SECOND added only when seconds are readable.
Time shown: h=5 m=43
